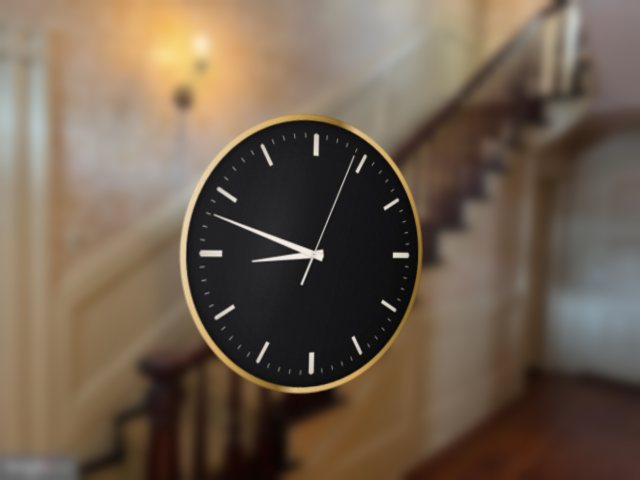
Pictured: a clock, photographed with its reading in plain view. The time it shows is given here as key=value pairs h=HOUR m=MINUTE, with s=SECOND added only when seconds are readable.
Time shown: h=8 m=48 s=4
